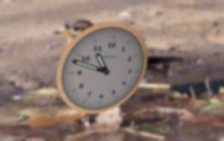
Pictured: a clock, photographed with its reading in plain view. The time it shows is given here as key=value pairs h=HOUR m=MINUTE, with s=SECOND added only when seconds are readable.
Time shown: h=10 m=48
